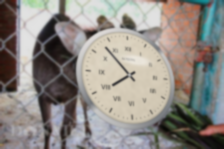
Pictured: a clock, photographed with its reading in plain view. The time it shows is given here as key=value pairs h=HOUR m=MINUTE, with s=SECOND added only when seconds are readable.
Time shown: h=7 m=53
